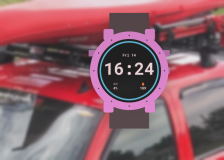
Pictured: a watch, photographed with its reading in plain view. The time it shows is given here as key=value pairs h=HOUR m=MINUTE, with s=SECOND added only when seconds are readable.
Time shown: h=16 m=24
